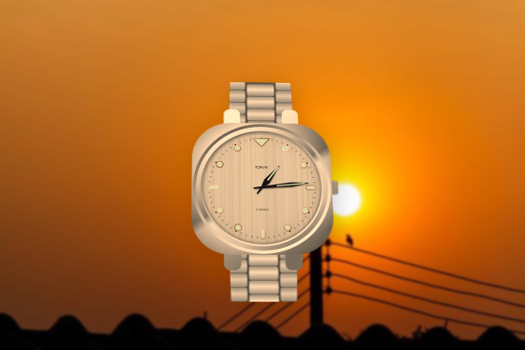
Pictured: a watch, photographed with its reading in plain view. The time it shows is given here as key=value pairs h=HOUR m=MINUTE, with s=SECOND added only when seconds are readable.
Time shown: h=1 m=14
